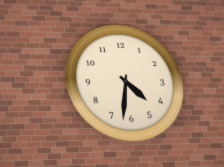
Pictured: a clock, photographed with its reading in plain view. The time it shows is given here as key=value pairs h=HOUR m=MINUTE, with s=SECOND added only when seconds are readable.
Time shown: h=4 m=32
